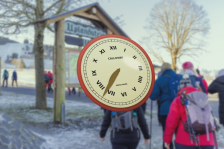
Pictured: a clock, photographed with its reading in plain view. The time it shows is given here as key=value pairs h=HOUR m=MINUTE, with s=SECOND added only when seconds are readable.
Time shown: h=7 m=37
